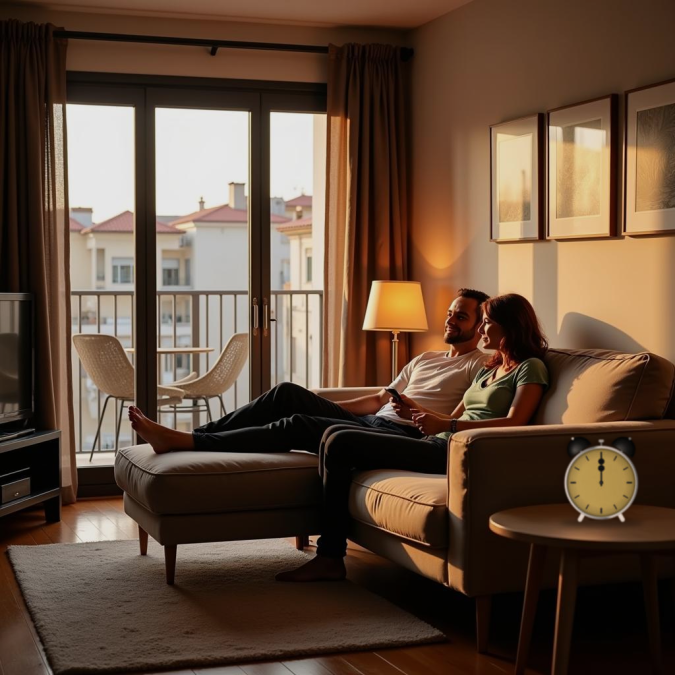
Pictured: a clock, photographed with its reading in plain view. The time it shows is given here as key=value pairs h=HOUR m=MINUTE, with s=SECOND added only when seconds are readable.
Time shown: h=12 m=0
